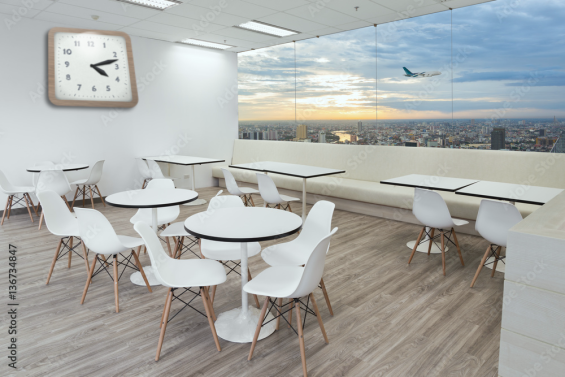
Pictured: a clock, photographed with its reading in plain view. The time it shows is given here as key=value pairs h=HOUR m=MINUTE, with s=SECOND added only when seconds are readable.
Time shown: h=4 m=12
